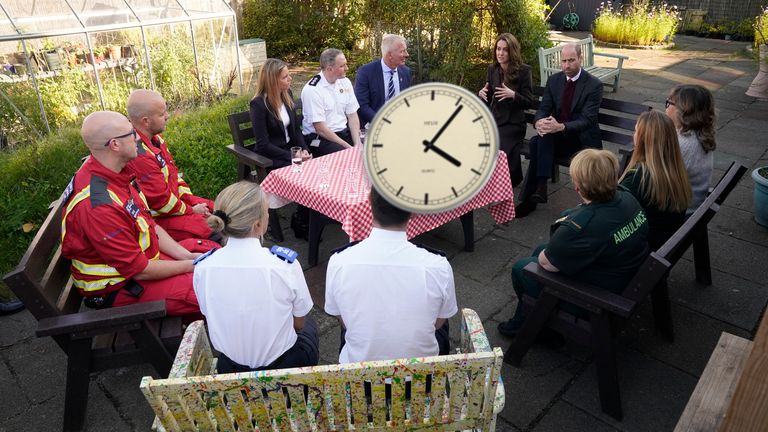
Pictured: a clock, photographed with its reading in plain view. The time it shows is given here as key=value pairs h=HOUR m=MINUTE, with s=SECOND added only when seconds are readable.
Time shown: h=4 m=6
